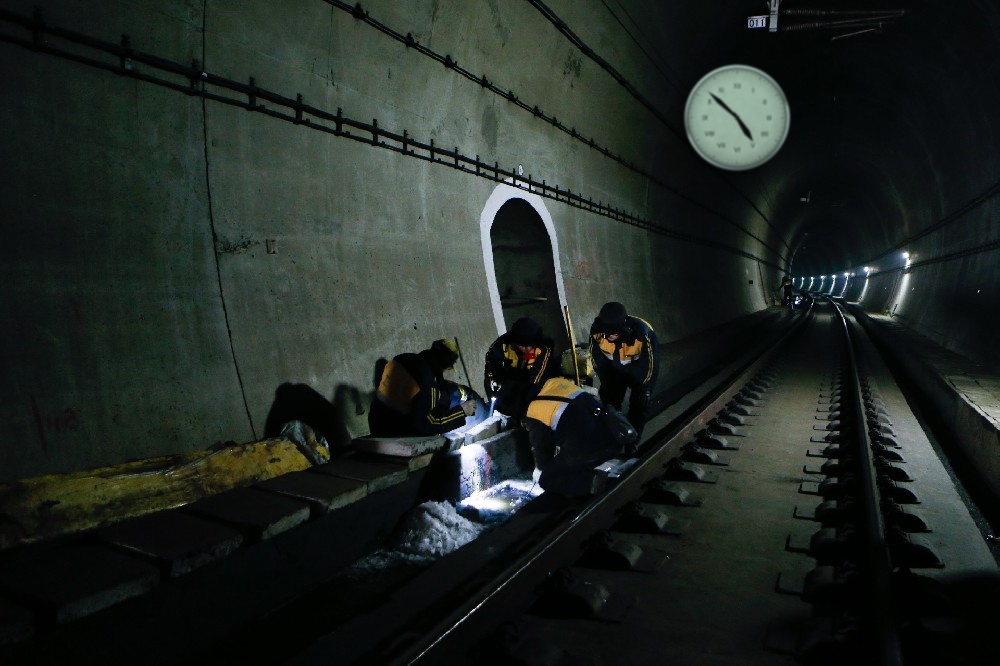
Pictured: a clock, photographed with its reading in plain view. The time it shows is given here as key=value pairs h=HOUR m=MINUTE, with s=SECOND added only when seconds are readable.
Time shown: h=4 m=52
